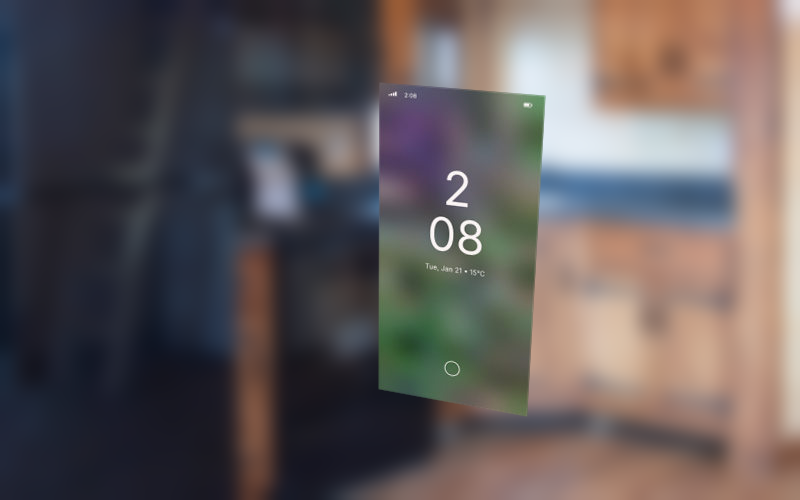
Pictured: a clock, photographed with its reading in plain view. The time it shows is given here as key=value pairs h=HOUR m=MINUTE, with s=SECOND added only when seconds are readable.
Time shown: h=2 m=8
